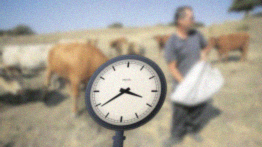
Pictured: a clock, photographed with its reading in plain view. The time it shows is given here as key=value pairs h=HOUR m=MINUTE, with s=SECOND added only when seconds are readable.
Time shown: h=3 m=39
